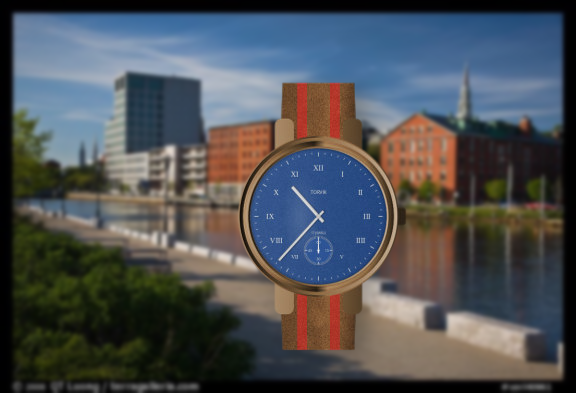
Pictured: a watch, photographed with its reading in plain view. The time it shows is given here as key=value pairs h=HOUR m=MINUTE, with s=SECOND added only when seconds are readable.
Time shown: h=10 m=37
